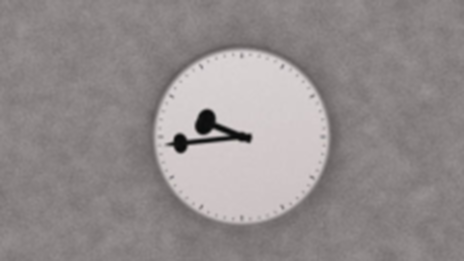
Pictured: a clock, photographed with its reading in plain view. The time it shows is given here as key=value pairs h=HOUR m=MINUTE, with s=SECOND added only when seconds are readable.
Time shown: h=9 m=44
